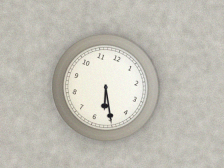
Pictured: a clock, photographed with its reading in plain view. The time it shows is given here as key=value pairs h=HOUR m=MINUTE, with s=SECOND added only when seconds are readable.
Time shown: h=5 m=25
